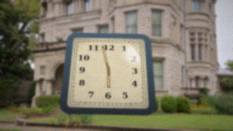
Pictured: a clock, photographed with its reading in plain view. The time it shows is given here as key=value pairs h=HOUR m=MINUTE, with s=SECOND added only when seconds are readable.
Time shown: h=5 m=58
